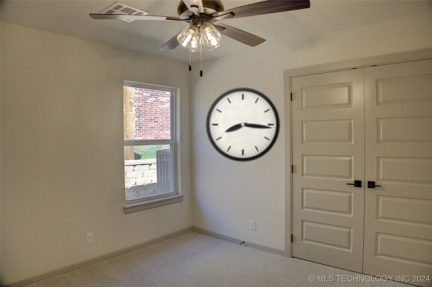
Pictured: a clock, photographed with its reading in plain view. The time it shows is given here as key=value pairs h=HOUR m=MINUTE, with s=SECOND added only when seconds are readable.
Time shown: h=8 m=16
